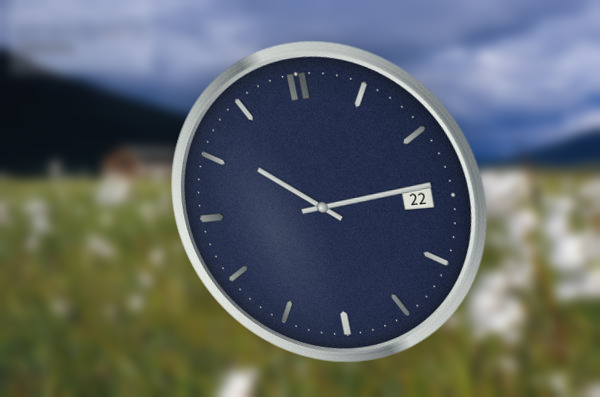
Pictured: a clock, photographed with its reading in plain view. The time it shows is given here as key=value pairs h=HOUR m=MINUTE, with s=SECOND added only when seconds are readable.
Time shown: h=10 m=14
